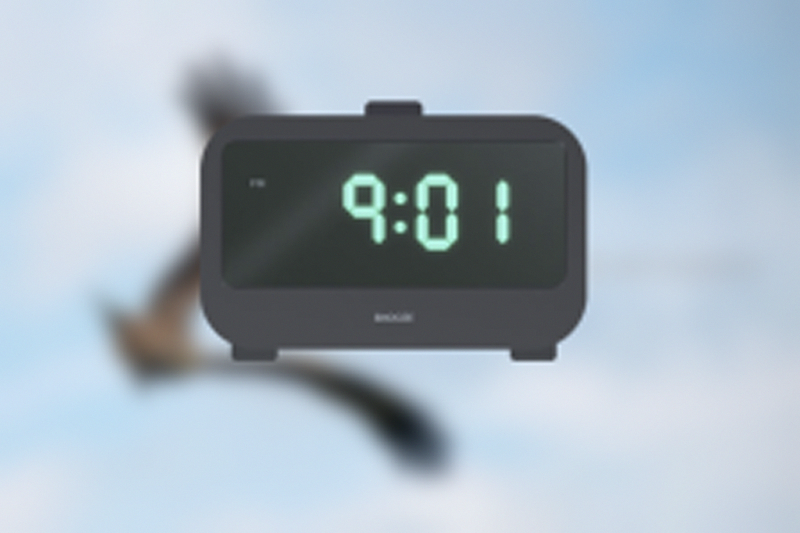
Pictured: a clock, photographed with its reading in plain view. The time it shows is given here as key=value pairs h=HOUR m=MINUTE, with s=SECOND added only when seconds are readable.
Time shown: h=9 m=1
